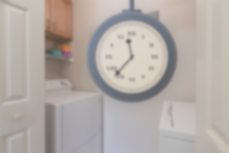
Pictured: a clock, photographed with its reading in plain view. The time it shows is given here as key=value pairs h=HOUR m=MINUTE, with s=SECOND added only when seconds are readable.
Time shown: h=11 m=37
